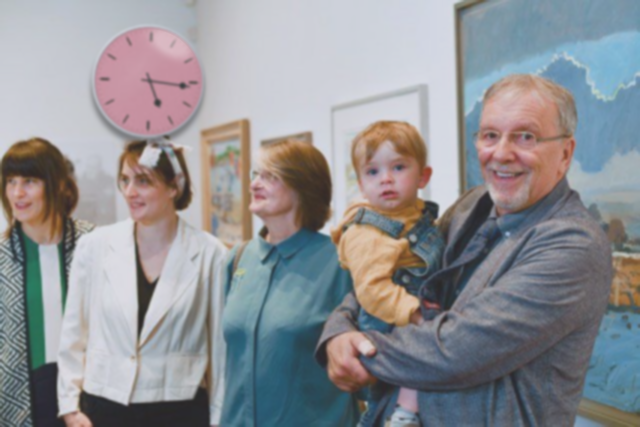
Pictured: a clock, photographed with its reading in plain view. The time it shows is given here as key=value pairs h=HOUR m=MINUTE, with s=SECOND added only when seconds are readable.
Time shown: h=5 m=16
